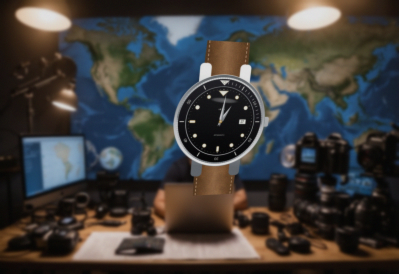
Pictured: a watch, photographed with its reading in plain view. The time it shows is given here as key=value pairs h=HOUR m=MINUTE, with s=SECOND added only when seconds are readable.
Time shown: h=1 m=1
